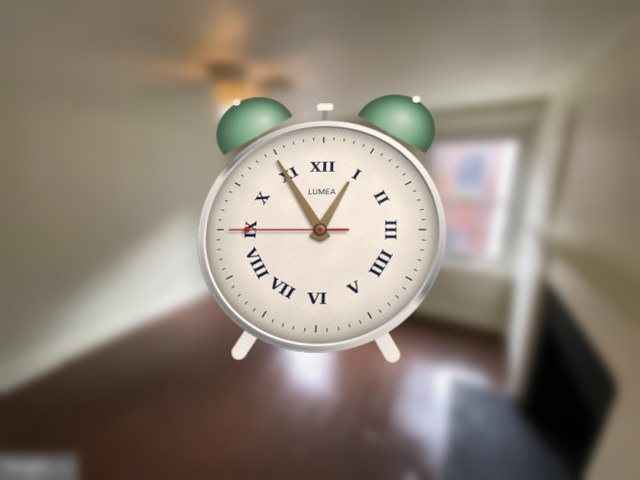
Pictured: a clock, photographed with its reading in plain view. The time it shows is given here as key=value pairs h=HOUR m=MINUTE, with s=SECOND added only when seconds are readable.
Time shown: h=12 m=54 s=45
